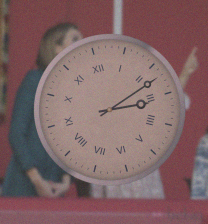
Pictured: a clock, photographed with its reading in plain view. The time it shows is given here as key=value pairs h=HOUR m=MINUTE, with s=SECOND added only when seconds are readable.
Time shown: h=3 m=12
